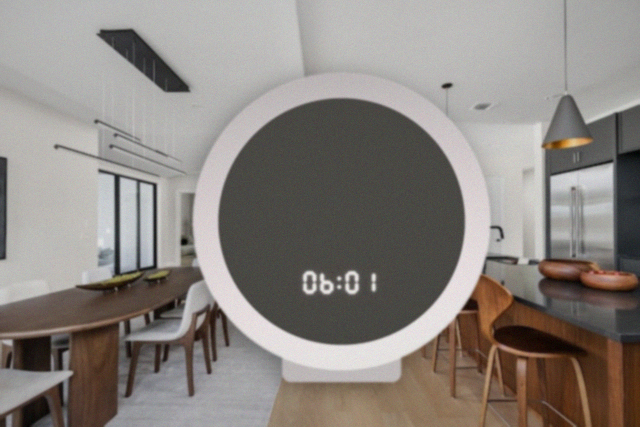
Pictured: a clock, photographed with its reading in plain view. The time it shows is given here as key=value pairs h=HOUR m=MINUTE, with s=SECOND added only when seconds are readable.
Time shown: h=6 m=1
